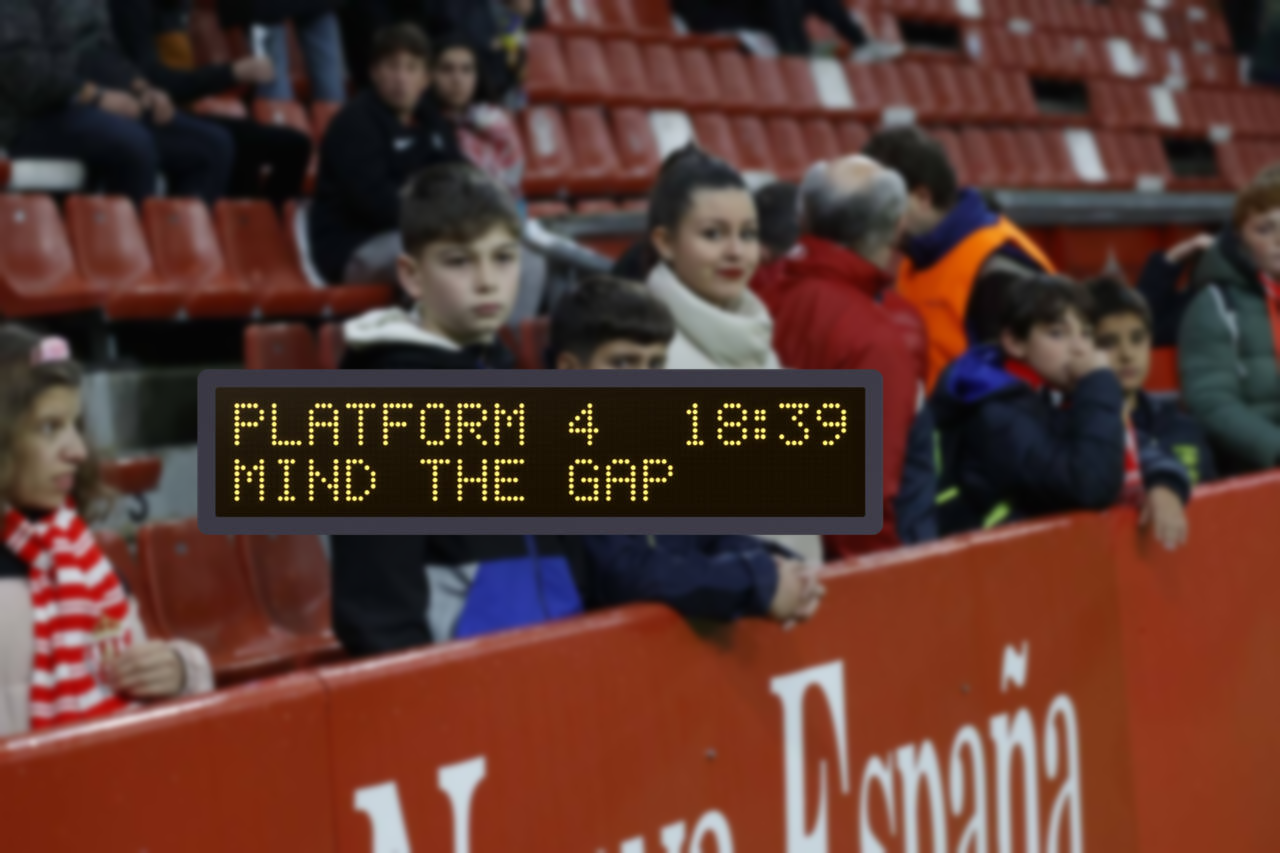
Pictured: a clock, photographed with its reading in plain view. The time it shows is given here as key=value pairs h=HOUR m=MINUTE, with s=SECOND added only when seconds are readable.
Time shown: h=18 m=39
